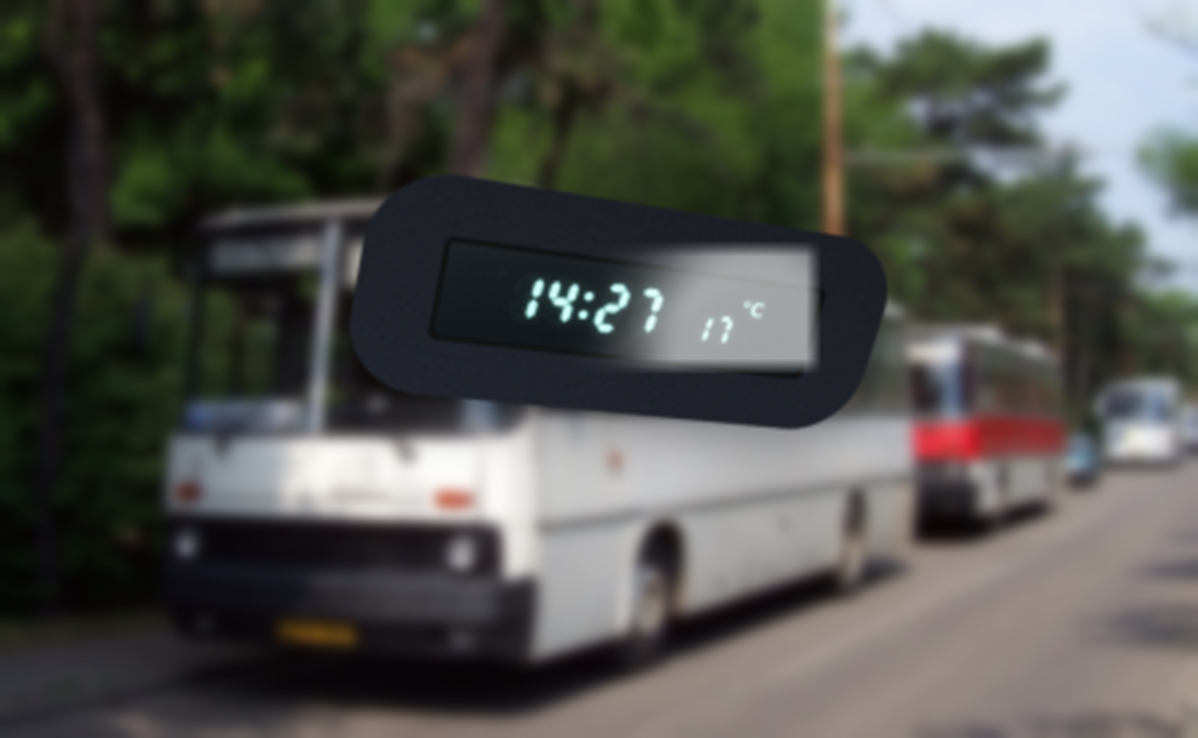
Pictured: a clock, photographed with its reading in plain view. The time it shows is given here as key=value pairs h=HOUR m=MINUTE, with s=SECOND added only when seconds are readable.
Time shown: h=14 m=27
